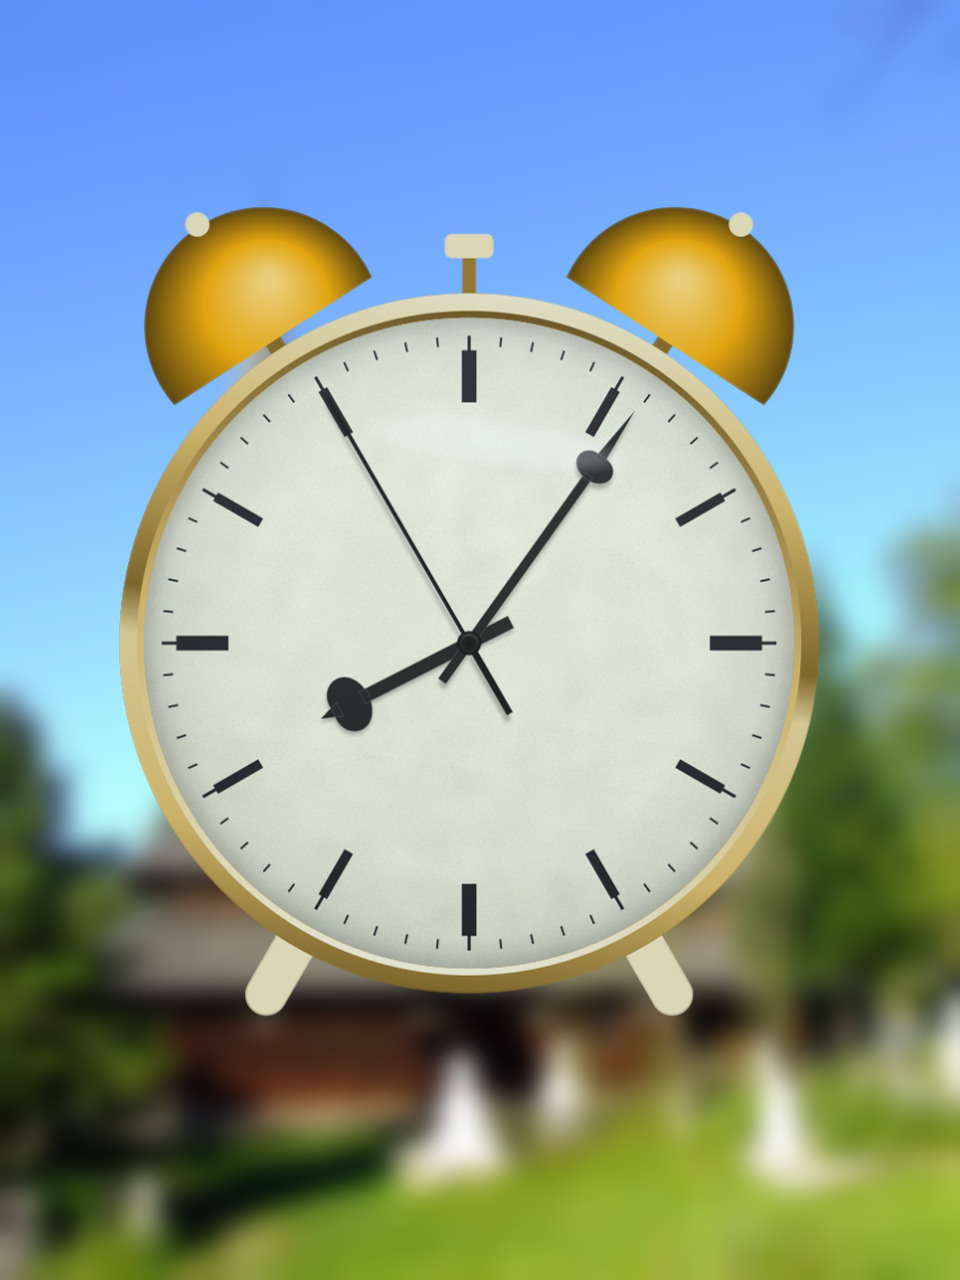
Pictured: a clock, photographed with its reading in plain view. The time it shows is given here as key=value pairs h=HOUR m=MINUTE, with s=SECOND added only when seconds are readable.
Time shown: h=8 m=5 s=55
